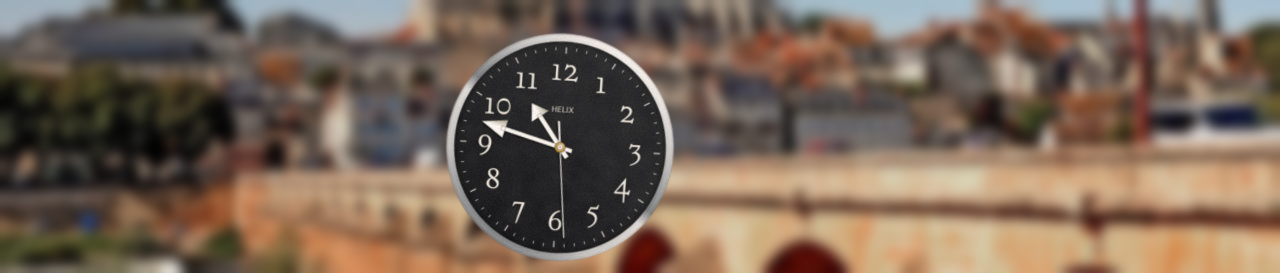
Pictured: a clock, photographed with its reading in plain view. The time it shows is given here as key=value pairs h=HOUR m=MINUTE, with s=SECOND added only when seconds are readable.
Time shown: h=10 m=47 s=29
